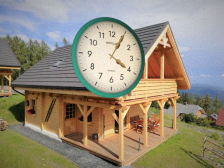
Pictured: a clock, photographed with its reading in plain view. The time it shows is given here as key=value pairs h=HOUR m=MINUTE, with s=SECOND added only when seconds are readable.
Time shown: h=4 m=5
